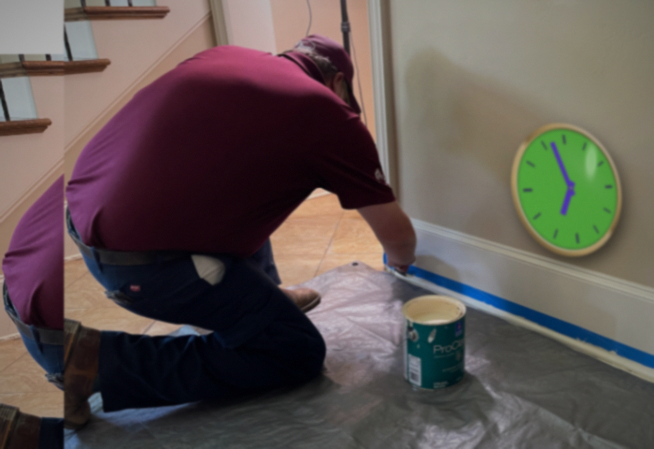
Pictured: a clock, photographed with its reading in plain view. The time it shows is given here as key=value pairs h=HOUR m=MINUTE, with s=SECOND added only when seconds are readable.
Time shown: h=6 m=57
